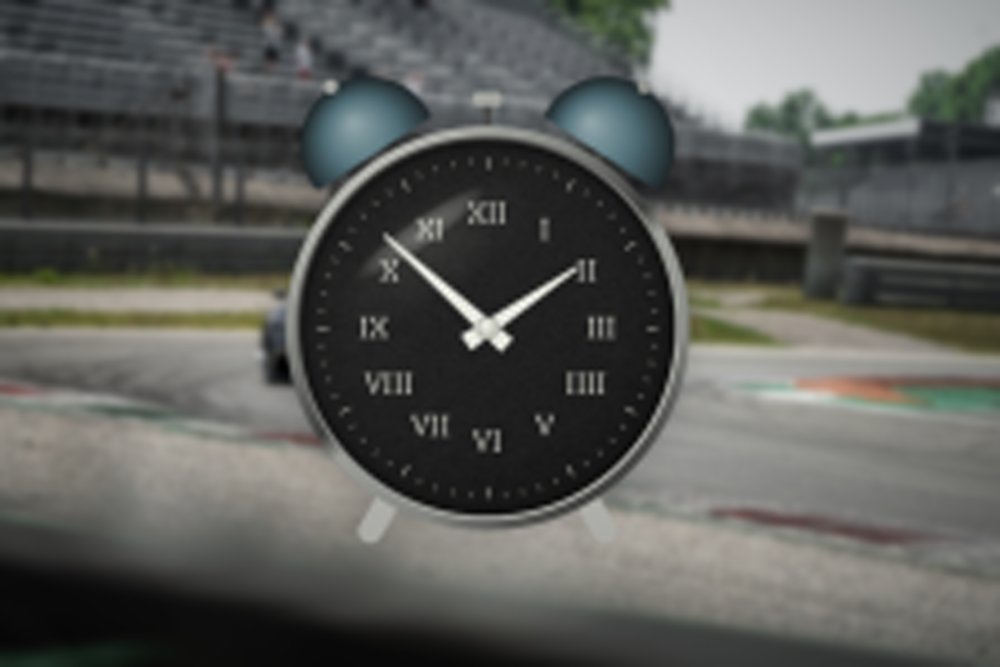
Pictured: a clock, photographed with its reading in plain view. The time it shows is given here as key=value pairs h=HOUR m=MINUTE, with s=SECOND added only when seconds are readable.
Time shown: h=1 m=52
